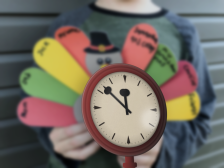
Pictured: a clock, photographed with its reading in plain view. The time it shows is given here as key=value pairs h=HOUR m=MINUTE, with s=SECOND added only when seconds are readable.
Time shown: h=11 m=52
